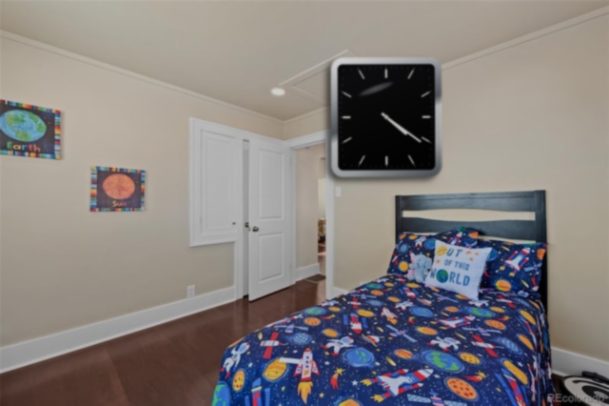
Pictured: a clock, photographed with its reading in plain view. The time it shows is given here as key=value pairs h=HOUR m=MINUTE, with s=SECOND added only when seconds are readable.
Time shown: h=4 m=21
